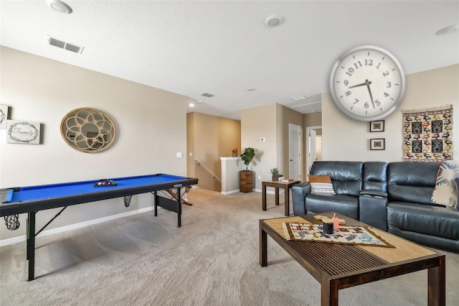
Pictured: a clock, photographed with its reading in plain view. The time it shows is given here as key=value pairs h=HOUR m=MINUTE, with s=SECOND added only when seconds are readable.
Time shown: h=8 m=27
